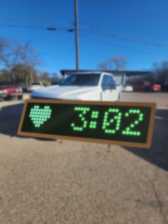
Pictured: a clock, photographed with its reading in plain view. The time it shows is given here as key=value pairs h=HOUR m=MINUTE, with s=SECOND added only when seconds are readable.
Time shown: h=3 m=2
